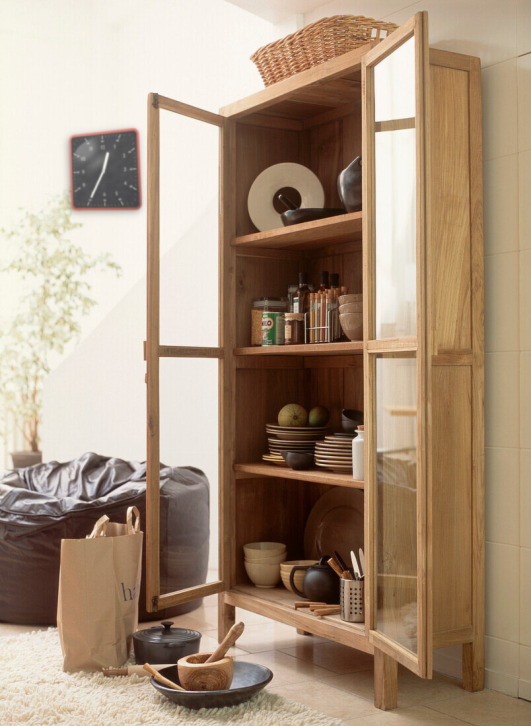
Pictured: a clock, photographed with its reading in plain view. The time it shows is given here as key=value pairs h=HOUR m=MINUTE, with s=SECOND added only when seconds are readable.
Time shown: h=12 m=35
